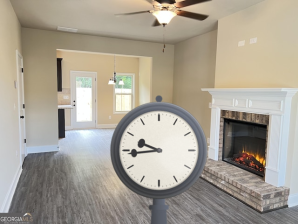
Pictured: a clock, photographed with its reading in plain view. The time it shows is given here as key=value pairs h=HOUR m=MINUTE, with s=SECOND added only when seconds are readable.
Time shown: h=9 m=44
